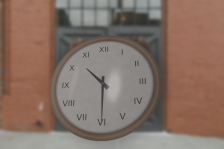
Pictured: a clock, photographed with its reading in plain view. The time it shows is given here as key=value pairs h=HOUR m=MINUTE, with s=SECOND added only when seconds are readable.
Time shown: h=10 m=30
